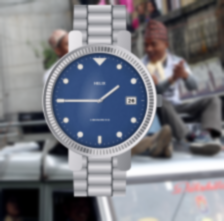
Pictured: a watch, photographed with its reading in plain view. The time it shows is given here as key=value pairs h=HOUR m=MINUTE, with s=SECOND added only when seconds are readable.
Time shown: h=1 m=45
